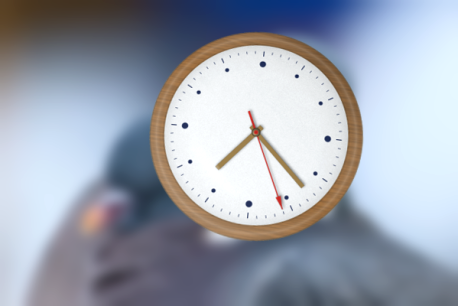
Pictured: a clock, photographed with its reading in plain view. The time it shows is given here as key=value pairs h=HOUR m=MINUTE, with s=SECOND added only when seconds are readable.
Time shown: h=7 m=22 s=26
